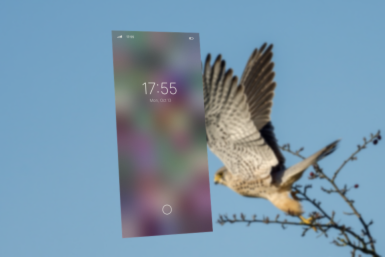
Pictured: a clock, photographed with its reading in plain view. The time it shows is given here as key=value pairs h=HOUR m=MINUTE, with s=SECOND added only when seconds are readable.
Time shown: h=17 m=55
